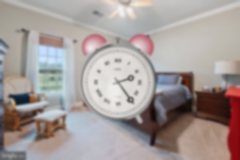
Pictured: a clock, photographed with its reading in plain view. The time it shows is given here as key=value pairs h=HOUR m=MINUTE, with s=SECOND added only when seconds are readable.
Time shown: h=2 m=24
